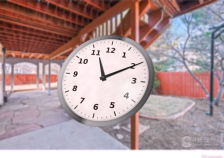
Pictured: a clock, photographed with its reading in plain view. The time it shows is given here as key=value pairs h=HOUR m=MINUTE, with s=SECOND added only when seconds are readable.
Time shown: h=11 m=10
